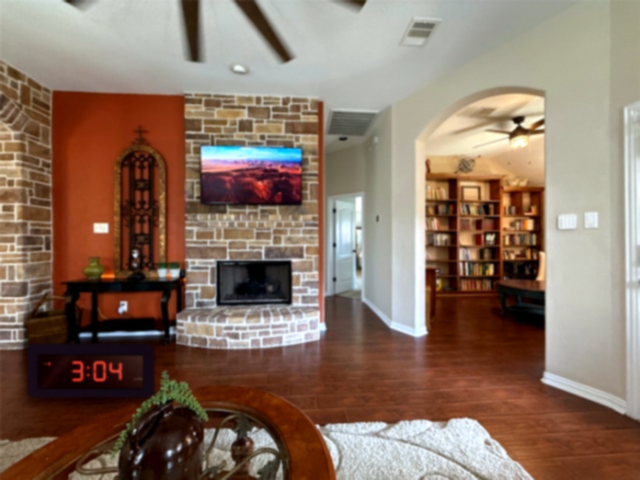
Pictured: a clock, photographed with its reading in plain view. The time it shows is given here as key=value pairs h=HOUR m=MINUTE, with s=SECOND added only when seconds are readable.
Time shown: h=3 m=4
